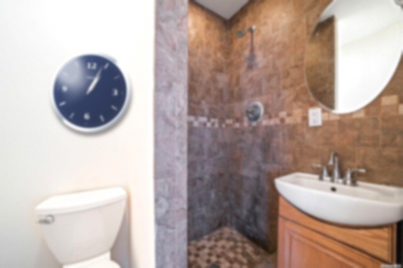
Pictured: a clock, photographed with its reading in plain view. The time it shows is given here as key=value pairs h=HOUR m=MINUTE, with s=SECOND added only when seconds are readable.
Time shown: h=1 m=4
